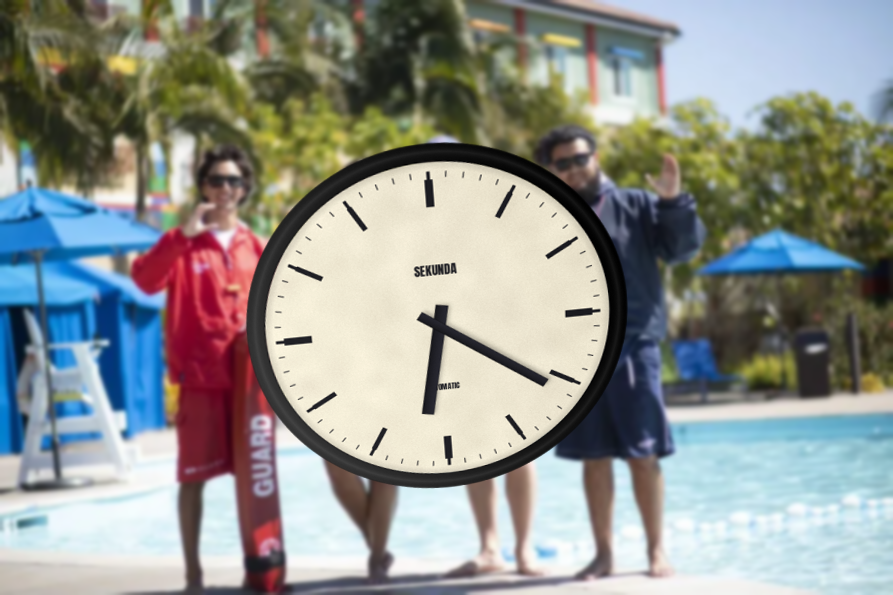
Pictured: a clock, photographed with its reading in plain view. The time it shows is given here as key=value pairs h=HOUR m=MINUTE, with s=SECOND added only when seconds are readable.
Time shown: h=6 m=21
